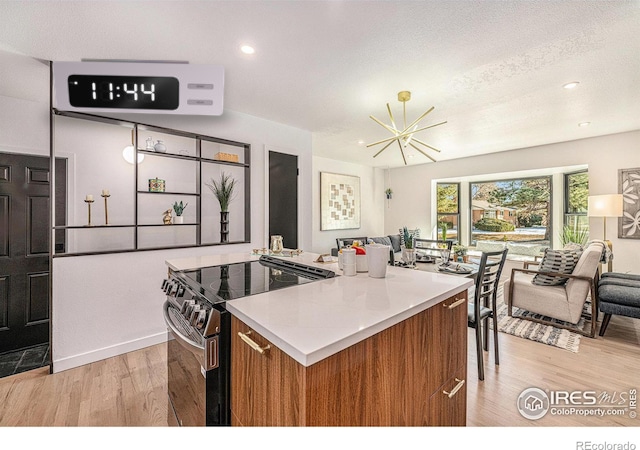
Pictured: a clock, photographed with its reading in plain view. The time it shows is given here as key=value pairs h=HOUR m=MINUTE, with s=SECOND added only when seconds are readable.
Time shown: h=11 m=44
